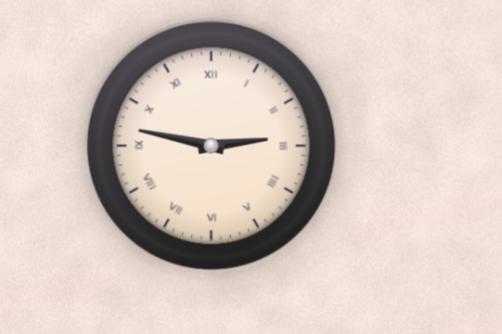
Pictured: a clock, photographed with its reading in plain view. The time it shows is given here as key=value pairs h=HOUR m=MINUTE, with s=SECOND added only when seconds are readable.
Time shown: h=2 m=47
